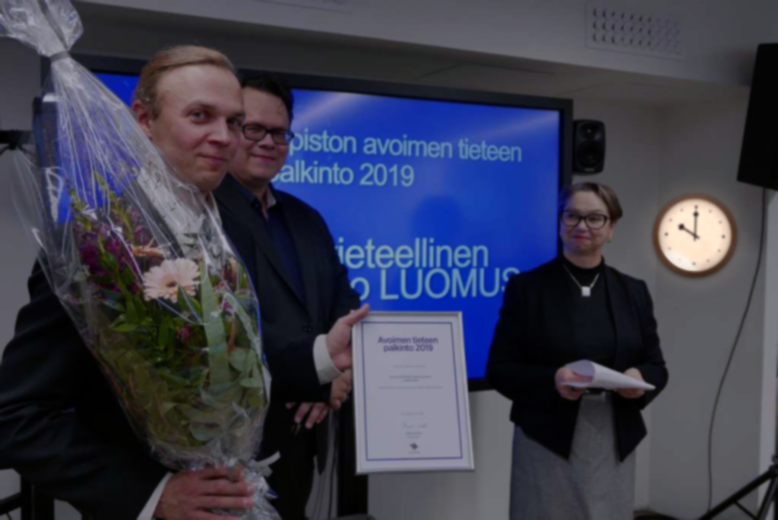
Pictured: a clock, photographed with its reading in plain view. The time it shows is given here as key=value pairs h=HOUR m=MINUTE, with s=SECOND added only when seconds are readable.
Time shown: h=10 m=0
